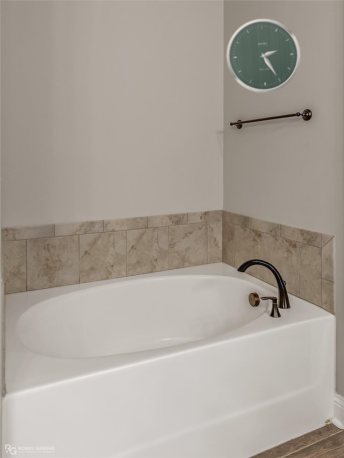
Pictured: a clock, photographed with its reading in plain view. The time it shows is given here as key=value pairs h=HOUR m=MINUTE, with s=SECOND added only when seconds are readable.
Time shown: h=2 m=25
